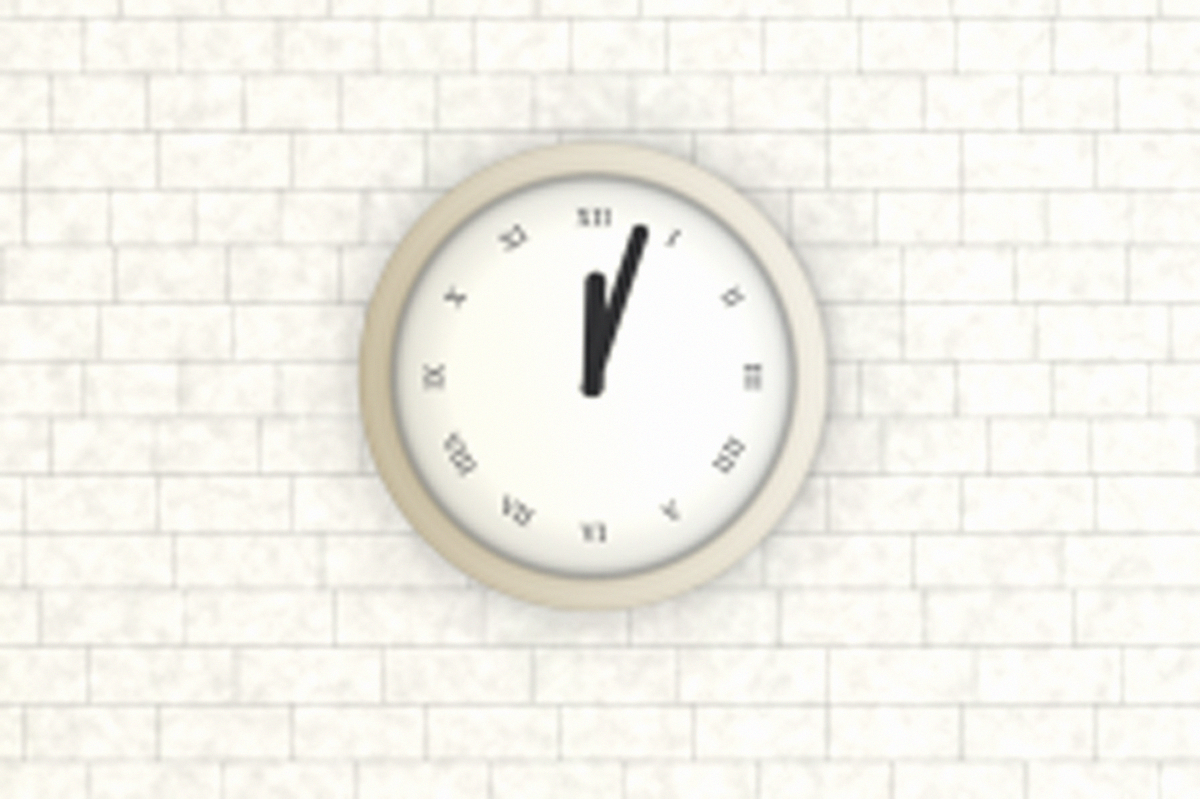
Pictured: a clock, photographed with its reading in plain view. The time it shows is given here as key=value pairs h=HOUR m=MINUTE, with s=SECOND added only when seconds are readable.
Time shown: h=12 m=3
